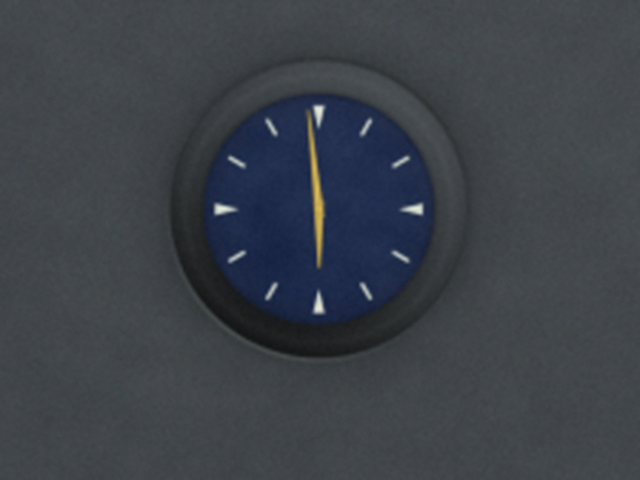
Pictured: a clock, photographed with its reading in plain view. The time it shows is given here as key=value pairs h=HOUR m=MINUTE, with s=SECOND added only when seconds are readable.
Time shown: h=5 m=59
